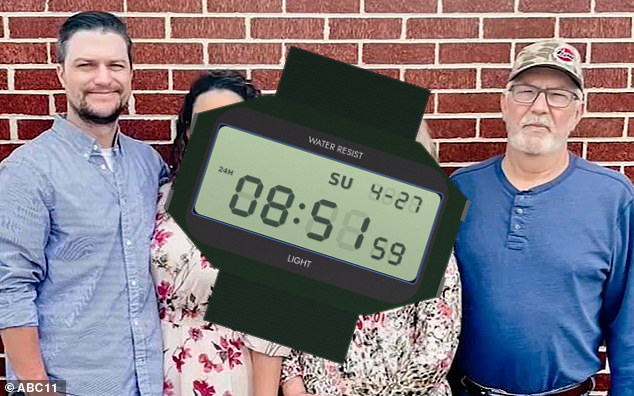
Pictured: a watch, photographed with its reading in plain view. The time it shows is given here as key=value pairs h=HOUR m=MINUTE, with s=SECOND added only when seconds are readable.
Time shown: h=8 m=51 s=59
